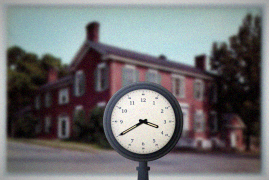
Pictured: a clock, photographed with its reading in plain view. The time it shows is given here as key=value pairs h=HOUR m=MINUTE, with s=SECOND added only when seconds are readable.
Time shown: h=3 m=40
